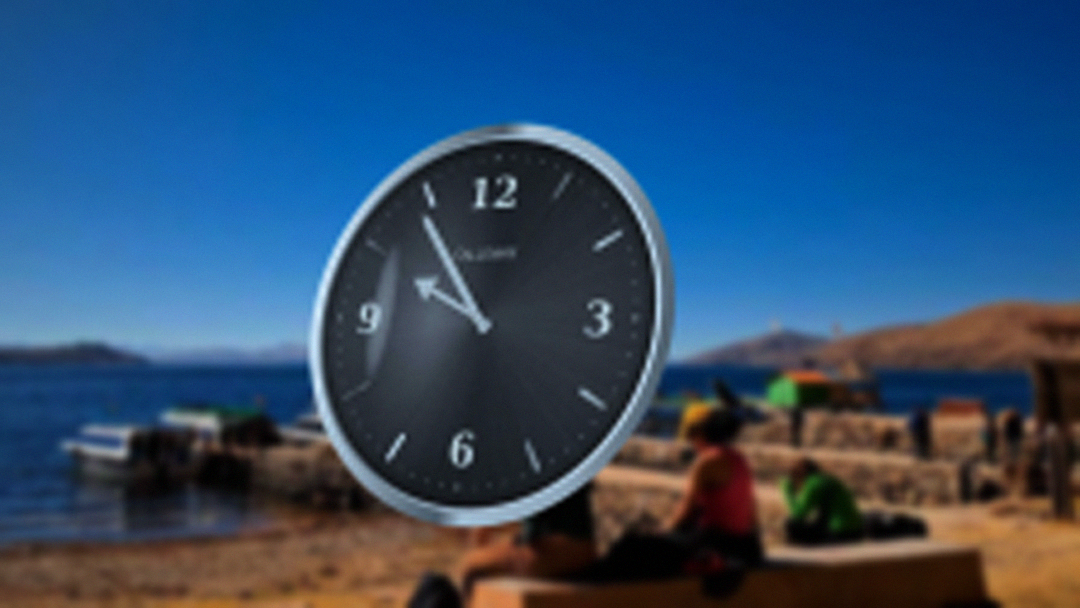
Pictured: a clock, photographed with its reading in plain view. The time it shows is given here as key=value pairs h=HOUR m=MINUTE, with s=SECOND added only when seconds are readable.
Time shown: h=9 m=54
